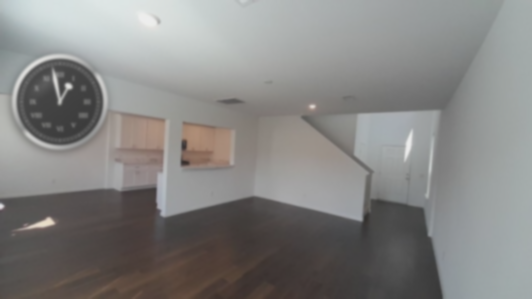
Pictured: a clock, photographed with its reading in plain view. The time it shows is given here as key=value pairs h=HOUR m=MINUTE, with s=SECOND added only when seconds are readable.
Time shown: h=12 m=58
